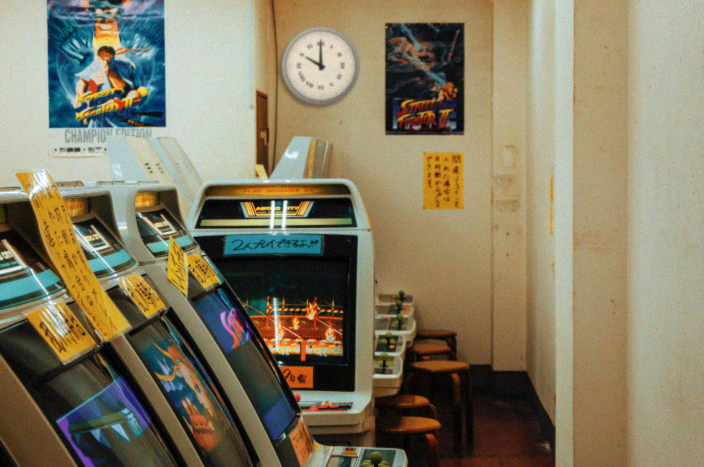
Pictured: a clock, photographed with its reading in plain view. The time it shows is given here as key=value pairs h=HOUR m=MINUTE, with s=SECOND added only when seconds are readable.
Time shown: h=10 m=0
